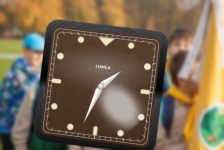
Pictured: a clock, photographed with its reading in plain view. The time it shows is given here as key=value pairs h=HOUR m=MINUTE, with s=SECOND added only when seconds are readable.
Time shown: h=1 m=33
